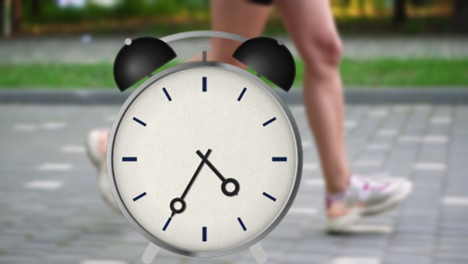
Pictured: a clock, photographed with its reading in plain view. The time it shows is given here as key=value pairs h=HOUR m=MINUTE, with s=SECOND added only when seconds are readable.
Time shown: h=4 m=35
